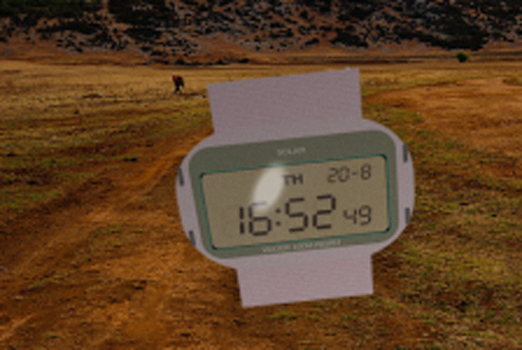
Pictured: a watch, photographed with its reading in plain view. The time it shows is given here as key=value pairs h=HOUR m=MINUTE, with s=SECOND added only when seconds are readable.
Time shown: h=16 m=52 s=49
